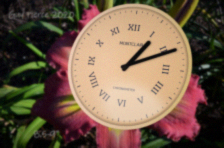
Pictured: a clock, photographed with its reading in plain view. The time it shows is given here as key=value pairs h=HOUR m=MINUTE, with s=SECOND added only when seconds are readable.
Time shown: h=1 m=11
